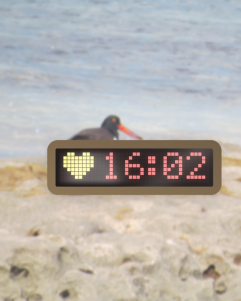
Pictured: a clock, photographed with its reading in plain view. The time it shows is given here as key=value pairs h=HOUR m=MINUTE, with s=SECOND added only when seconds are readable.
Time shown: h=16 m=2
